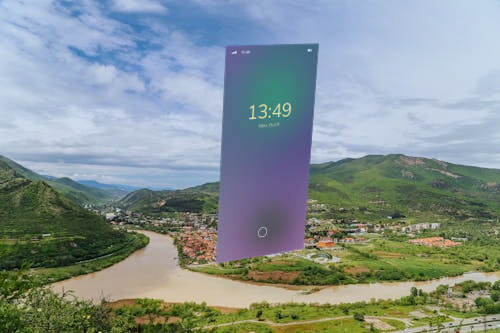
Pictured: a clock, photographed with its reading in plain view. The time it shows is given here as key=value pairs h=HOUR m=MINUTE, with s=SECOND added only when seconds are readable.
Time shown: h=13 m=49
